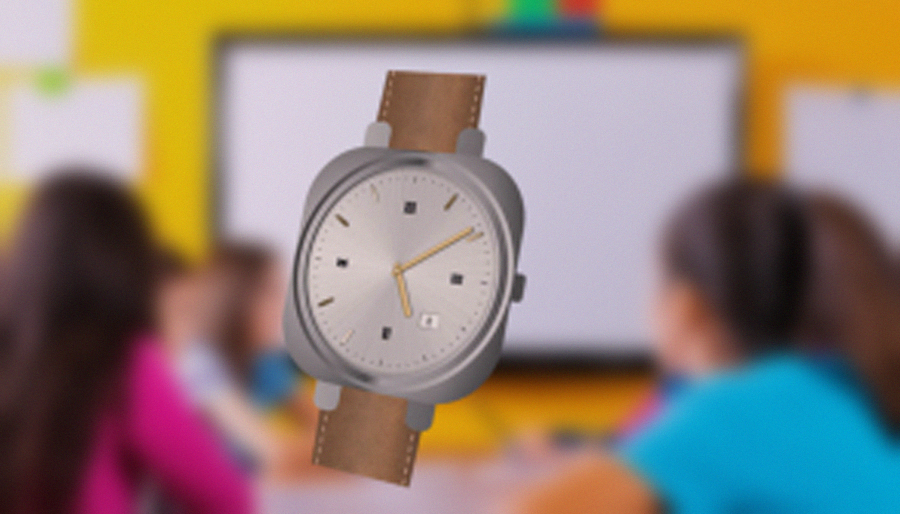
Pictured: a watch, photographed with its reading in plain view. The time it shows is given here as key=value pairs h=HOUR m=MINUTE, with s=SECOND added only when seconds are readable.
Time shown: h=5 m=9
